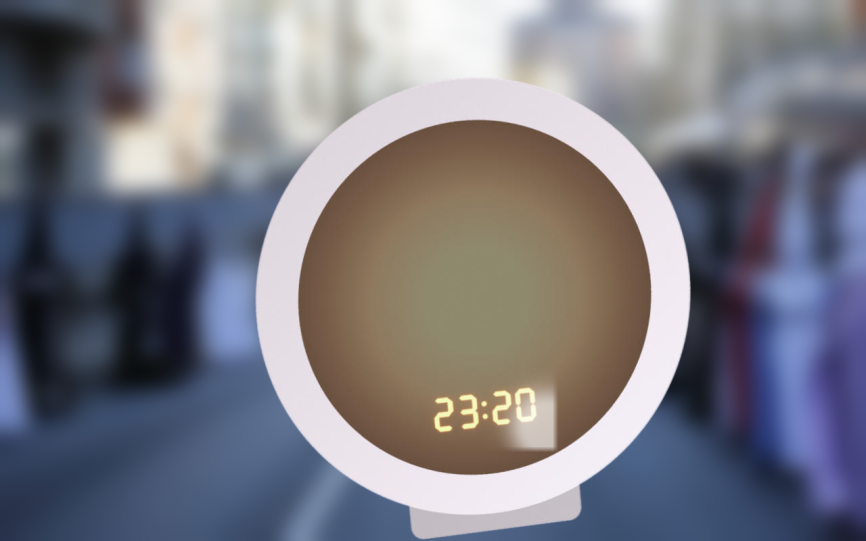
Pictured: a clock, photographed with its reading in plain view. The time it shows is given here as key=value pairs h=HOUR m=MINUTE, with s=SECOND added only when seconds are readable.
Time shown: h=23 m=20
